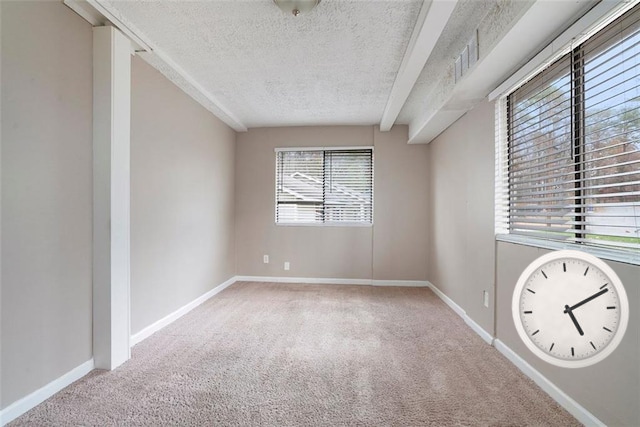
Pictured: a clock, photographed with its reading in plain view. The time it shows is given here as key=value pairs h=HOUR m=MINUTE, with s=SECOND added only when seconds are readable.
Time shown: h=5 m=11
